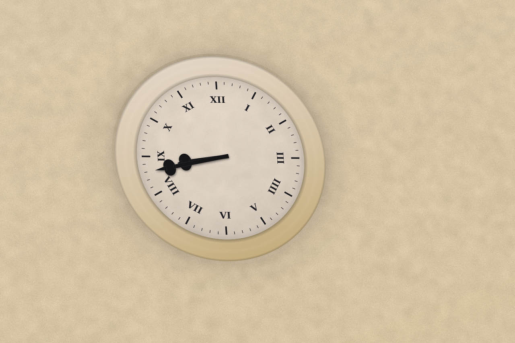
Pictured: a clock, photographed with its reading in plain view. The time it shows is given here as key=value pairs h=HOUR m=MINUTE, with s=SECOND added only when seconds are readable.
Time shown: h=8 m=43
